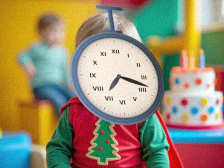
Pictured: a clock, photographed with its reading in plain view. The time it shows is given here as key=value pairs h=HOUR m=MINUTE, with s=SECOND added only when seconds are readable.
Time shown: h=7 m=18
